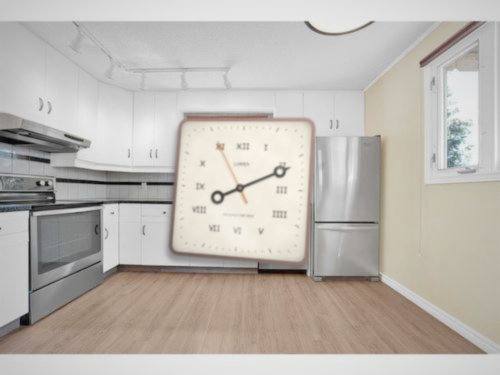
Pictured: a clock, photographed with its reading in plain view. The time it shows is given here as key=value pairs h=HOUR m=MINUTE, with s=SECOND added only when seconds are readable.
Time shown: h=8 m=10 s=55
